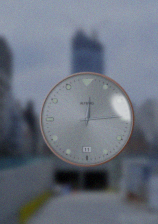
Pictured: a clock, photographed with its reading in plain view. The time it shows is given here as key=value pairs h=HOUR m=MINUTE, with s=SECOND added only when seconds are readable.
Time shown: h=12 m=14
